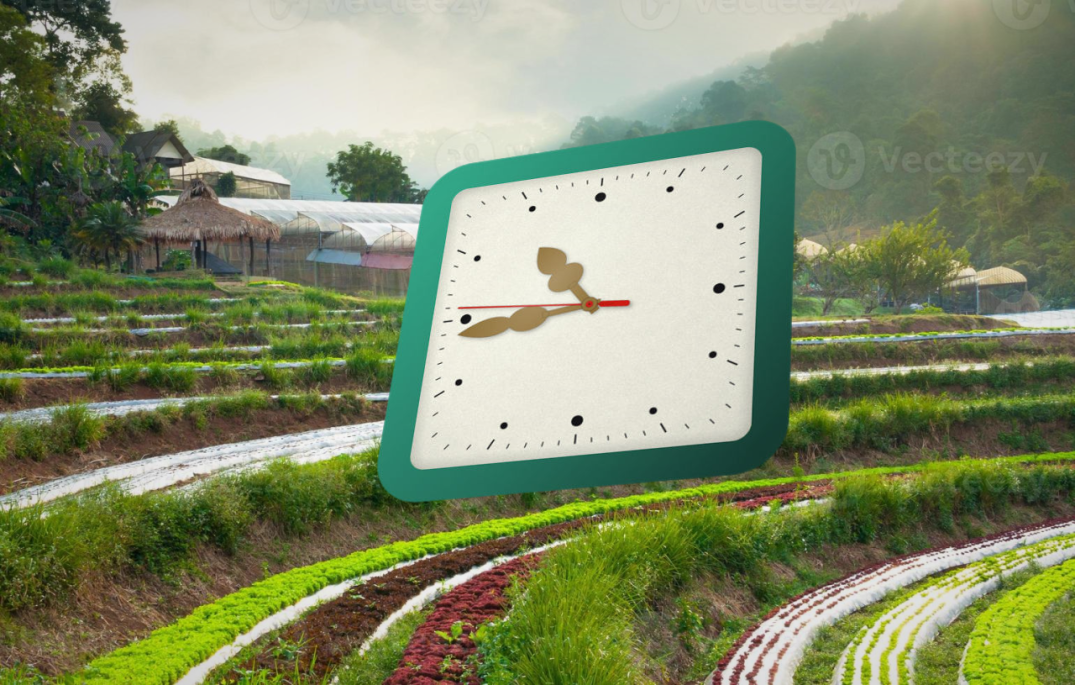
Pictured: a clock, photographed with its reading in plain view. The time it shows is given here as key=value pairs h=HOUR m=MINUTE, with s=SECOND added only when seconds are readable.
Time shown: h=10 m=43 s=46
